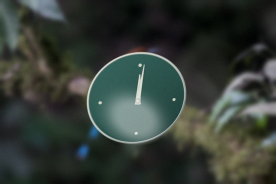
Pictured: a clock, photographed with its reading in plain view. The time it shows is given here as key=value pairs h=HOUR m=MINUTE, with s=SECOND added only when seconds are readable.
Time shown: h=12 m=1
